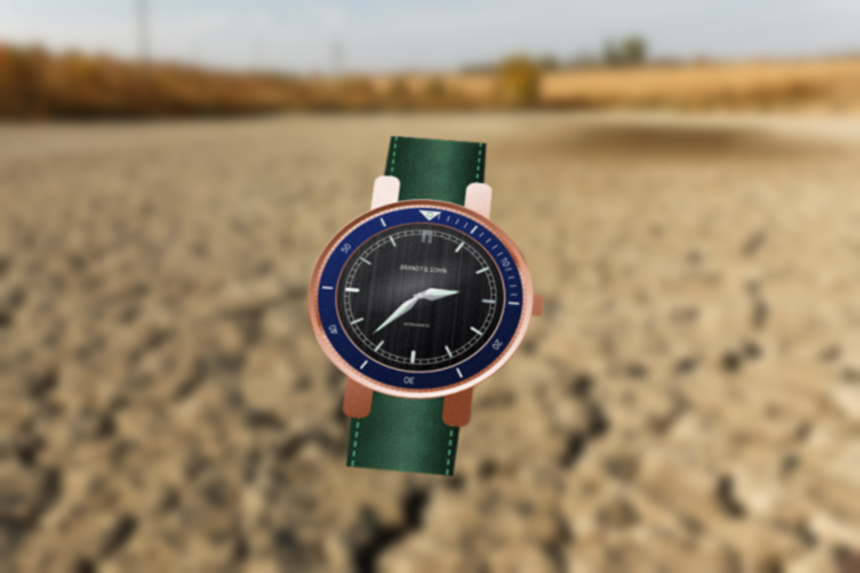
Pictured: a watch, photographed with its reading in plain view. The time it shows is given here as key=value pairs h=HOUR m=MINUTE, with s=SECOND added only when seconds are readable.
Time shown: h=2 m=37
